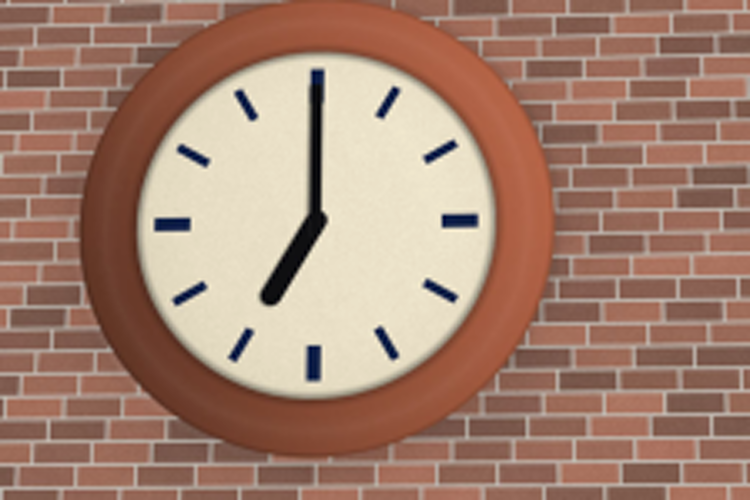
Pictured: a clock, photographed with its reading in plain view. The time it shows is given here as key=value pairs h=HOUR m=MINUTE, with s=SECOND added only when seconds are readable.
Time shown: h=7 m=0
